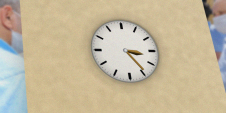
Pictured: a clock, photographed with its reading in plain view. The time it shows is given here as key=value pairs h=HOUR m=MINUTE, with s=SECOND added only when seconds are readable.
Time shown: h=3 m=24
